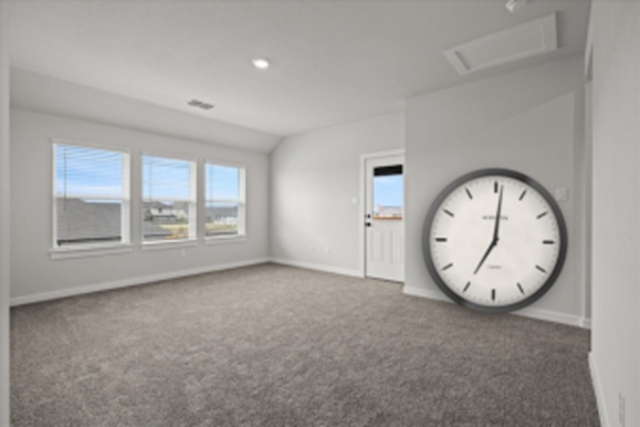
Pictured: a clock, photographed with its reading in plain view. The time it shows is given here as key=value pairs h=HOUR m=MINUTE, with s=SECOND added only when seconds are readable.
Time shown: h=7 m=1
